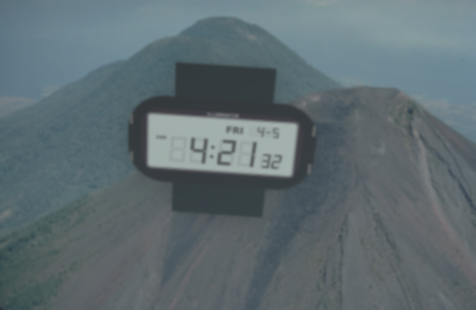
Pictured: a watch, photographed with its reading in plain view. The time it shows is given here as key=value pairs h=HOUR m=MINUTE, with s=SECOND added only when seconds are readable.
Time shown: h=4 m=21 s=32
